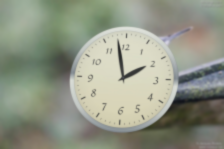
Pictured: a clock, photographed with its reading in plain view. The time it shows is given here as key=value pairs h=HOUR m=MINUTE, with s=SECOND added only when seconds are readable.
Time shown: h=1 m=58
